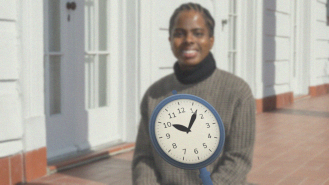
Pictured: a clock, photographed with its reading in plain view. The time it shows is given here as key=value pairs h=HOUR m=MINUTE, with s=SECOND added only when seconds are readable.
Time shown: h=10 m=7
